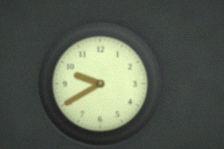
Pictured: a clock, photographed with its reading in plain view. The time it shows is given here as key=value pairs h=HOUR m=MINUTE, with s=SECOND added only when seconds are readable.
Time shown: h=9 m=40
